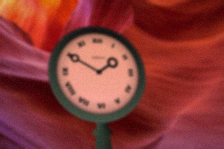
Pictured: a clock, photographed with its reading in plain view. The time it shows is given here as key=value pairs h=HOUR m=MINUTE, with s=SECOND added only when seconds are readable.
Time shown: h=1 m=50
